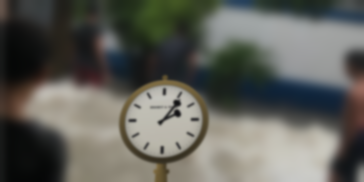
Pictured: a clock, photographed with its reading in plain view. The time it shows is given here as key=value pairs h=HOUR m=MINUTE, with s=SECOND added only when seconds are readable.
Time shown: h=2 m=6
